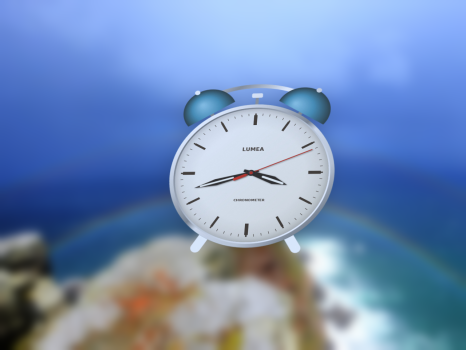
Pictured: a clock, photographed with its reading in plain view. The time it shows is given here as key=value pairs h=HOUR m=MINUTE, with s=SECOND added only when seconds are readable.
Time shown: h=3 m=42 s=11
